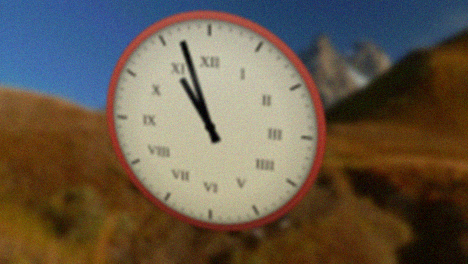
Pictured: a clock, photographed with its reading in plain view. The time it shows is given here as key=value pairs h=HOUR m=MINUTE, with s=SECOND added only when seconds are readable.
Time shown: h=10 m=57
